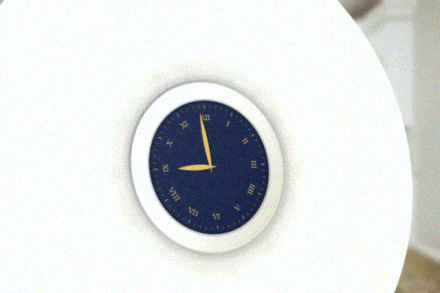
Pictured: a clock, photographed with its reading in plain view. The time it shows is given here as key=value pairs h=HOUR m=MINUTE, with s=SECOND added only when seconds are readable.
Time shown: h=8 m=59
